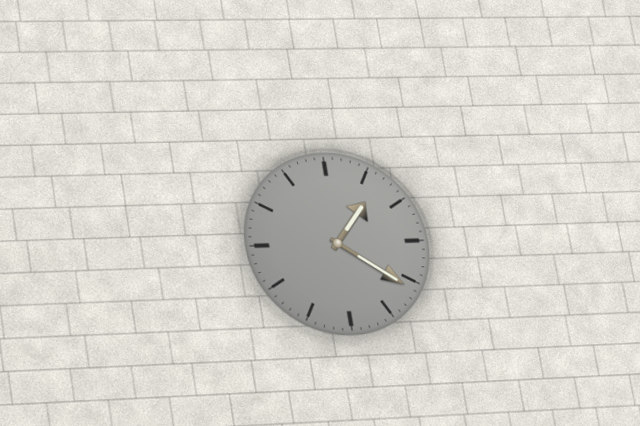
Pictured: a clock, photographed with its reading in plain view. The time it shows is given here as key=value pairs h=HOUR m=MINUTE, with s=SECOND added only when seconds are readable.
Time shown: h=1 m=21
